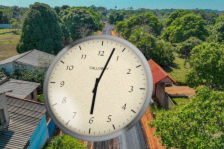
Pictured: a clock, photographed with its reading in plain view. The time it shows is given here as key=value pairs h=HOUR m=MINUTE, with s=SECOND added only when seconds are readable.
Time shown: h=6 m=3
